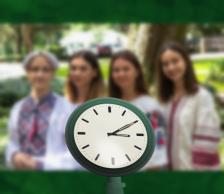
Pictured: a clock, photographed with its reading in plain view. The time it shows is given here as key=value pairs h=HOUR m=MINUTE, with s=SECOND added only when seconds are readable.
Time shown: h=3 m=10
